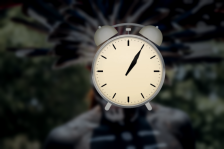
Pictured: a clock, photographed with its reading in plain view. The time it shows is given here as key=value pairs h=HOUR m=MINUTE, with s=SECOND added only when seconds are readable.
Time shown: h=1 m=5
